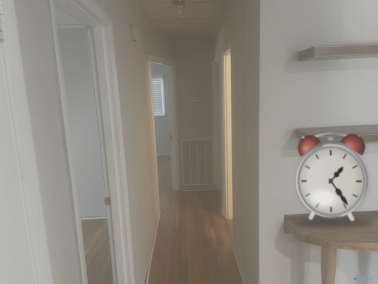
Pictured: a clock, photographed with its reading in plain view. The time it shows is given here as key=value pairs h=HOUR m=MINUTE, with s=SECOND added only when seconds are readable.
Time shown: h=1 m=24
